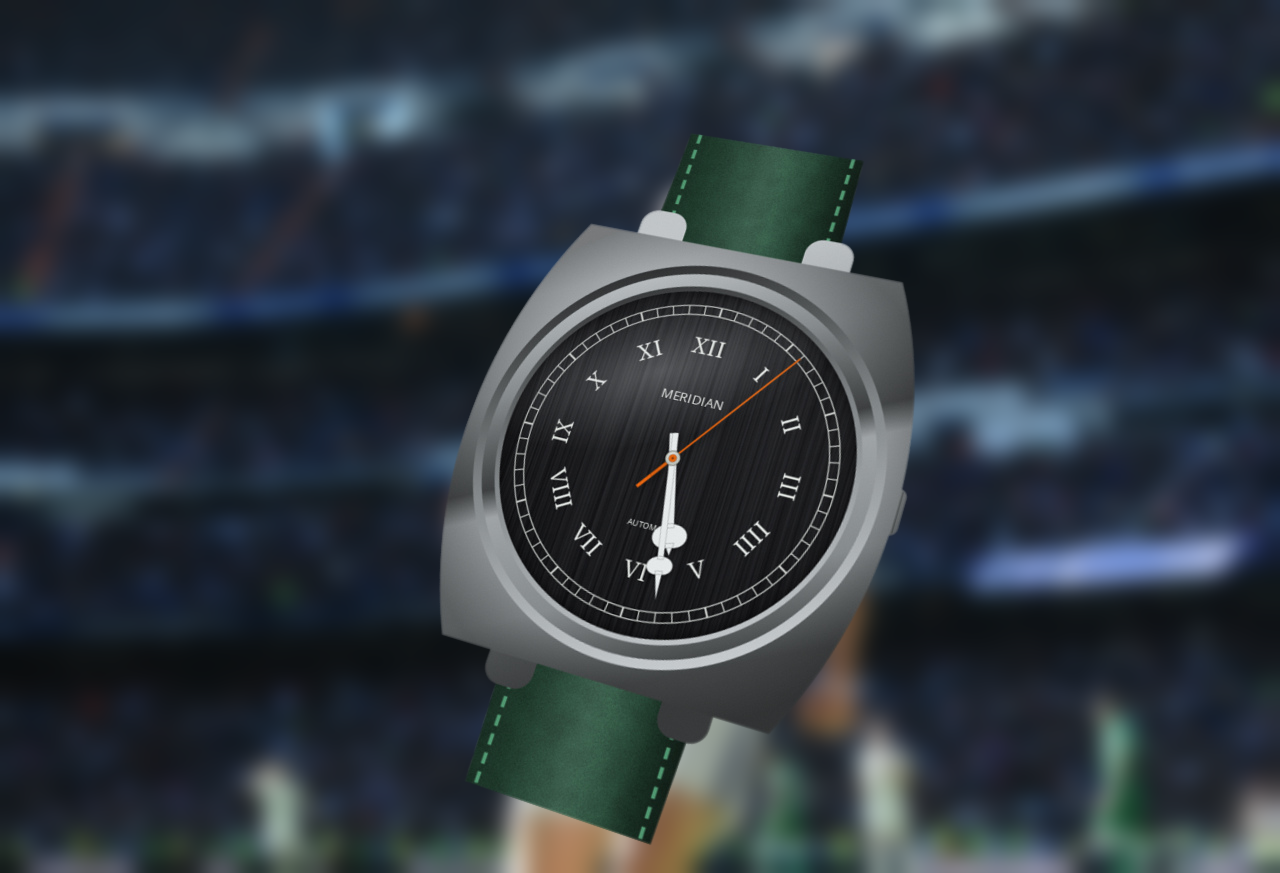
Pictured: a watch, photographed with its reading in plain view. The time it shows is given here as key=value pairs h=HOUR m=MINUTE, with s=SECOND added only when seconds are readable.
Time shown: h=5 m=28 s=6
